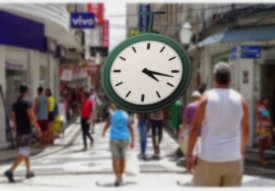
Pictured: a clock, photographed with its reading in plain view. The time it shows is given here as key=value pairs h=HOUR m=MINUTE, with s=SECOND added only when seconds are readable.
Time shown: h=4 m=17
